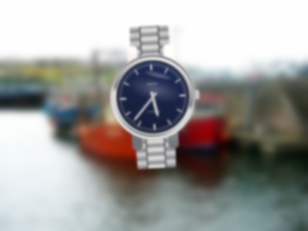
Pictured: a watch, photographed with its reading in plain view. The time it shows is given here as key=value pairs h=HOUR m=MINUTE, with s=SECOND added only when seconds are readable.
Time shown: h=5 m=37
